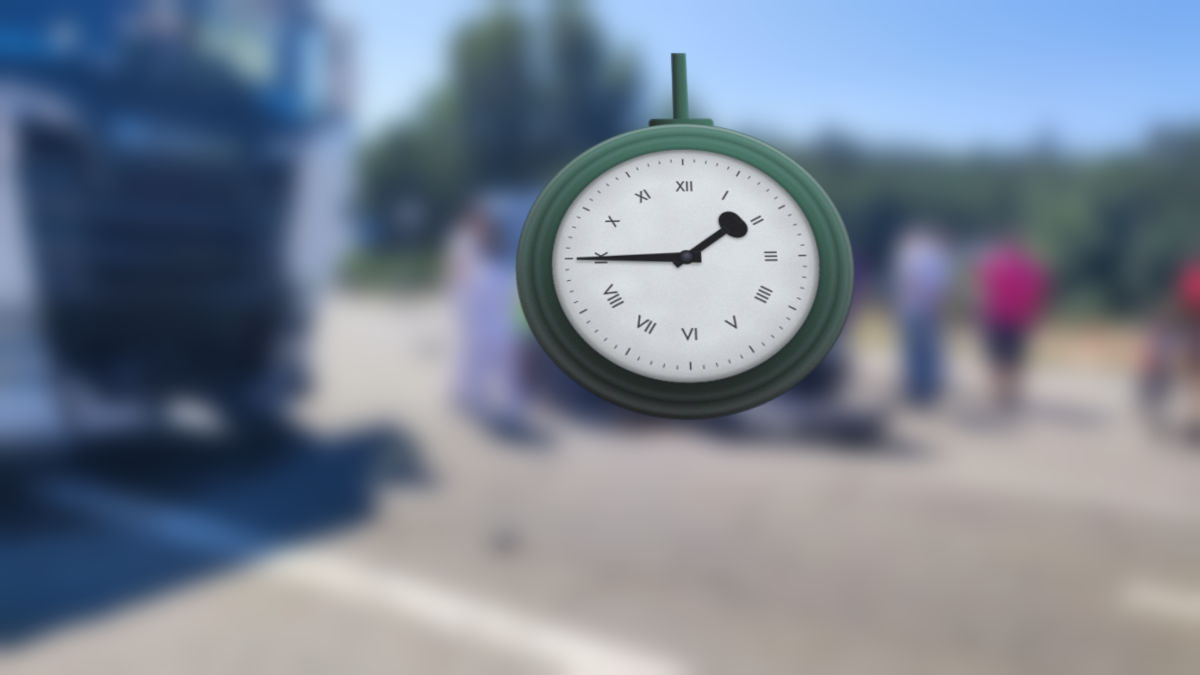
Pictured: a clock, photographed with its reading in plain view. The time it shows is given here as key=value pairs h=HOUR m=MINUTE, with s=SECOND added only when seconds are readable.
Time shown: h=1 m=45
